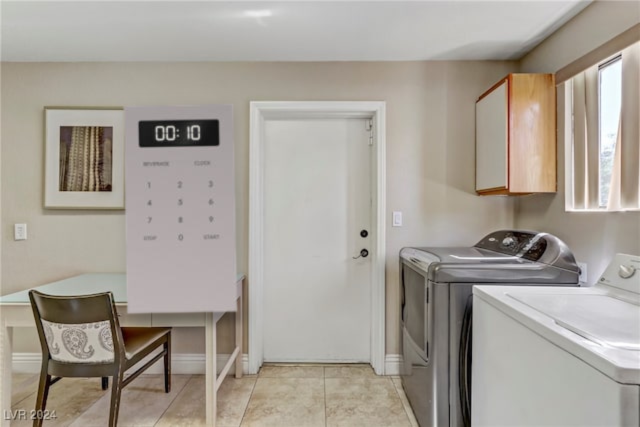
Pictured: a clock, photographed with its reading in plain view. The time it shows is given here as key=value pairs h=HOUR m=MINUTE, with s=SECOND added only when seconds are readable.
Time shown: h=0 m=10
